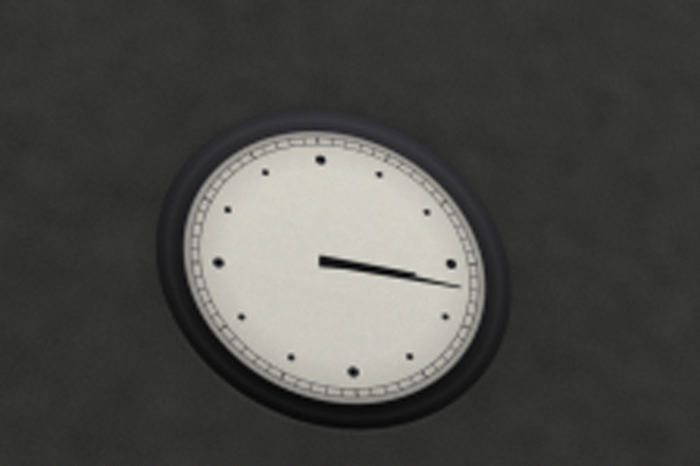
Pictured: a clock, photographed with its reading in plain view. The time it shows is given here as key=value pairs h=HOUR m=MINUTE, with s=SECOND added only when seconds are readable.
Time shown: h=3 m=17
